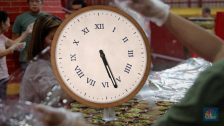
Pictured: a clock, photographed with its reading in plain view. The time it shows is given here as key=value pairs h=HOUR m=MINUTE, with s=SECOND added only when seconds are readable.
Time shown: h=5 m=27
